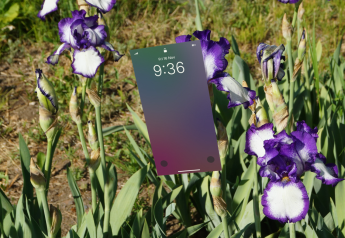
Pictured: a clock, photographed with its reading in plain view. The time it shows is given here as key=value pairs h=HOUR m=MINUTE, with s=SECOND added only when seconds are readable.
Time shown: h=9 m=36
